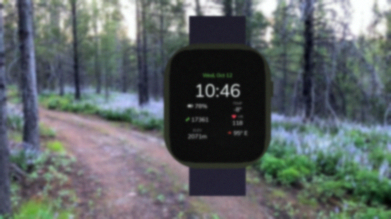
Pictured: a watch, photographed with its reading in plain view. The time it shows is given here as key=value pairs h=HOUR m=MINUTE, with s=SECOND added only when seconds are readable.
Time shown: h=10 m=46
